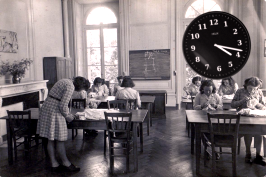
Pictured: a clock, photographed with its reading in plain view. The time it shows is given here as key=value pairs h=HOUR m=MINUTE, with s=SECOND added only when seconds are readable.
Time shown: h=4 m=18
